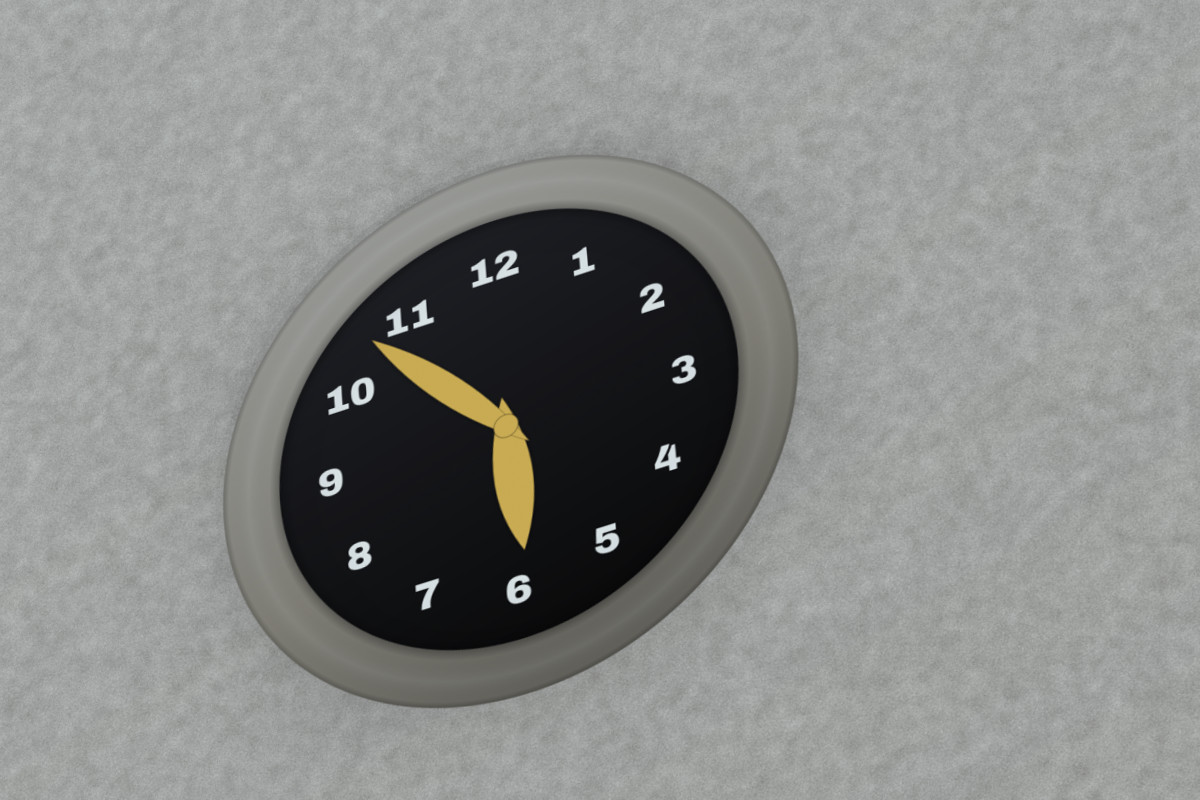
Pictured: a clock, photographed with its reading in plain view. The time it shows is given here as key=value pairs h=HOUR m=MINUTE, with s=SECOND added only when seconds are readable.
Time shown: h=5 m=53
